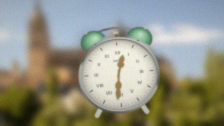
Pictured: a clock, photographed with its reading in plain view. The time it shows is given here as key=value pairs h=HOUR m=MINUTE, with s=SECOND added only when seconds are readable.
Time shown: h=12 m=31
